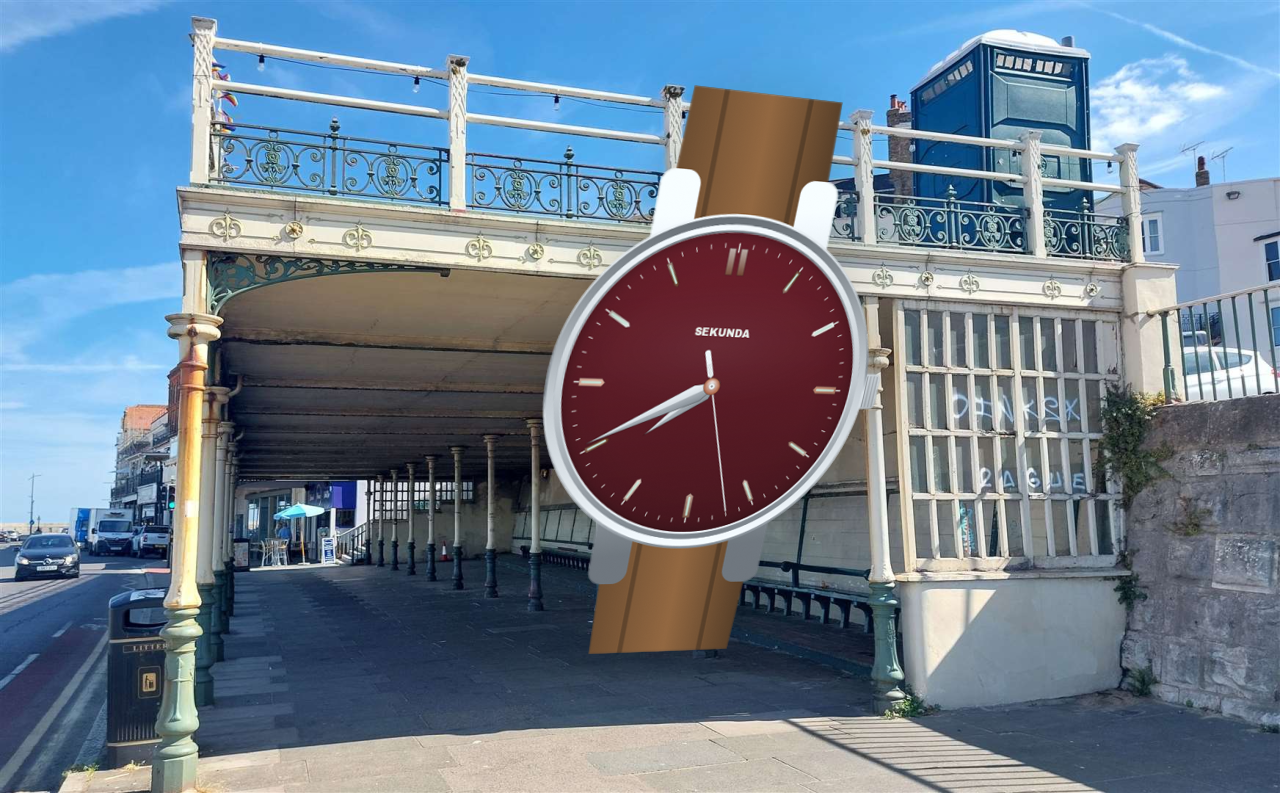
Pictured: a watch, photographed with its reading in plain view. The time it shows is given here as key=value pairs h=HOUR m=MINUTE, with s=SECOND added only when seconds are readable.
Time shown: h=7 m=40 s=27
